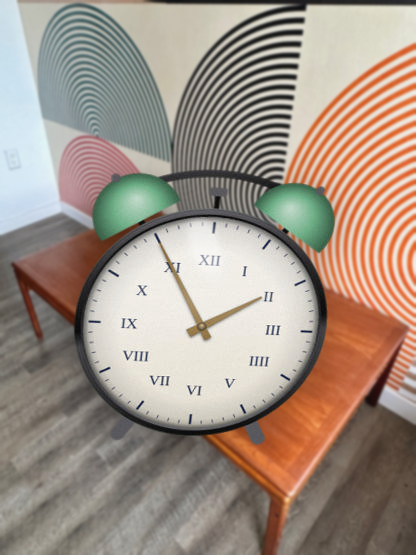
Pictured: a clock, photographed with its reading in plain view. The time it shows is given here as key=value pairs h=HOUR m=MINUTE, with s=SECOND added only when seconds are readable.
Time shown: h=1 m=55
